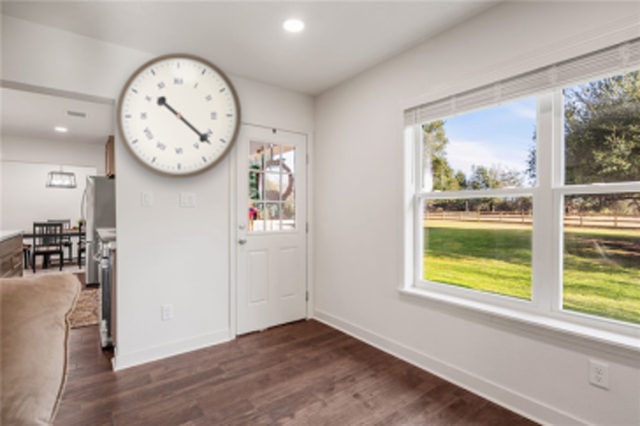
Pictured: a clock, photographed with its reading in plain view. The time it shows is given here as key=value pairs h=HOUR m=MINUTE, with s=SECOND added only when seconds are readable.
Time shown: h=10 m=22
